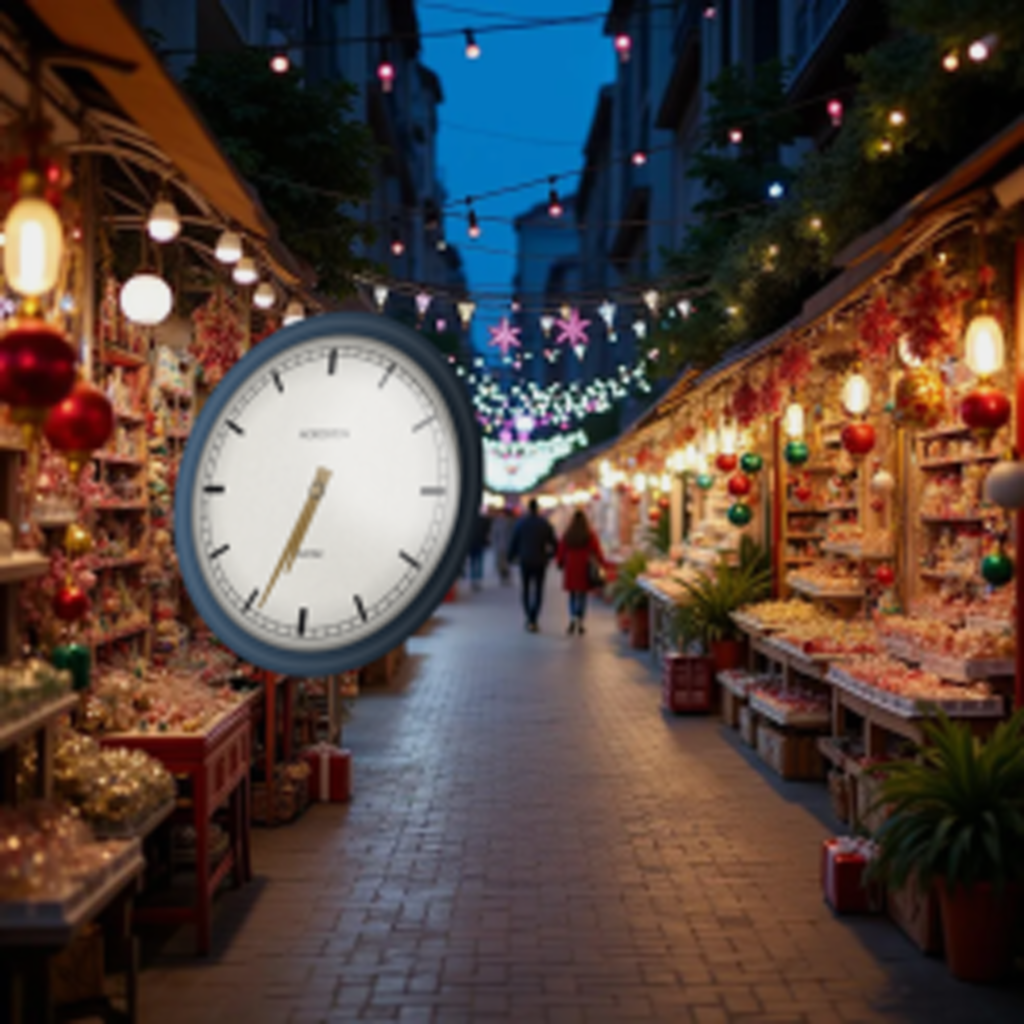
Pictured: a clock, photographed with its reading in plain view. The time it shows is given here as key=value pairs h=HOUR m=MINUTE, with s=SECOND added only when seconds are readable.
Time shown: h=6 m=34
